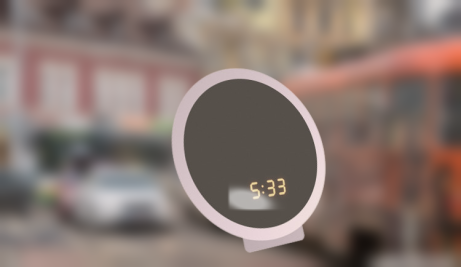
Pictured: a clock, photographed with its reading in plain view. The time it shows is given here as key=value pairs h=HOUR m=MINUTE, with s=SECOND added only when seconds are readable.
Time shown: h=5 m=33
